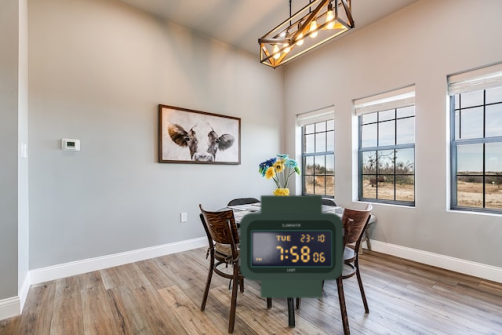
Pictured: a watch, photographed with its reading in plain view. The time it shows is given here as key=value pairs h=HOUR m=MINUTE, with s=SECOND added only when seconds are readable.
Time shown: h=7 m=58 s=6
